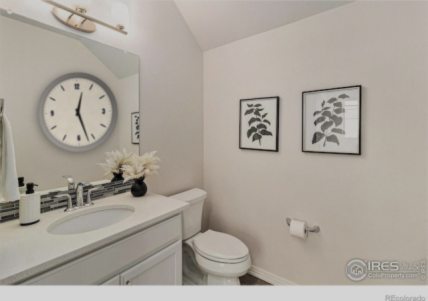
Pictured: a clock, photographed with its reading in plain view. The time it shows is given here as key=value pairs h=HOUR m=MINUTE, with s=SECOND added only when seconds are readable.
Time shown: h=12 m=27
